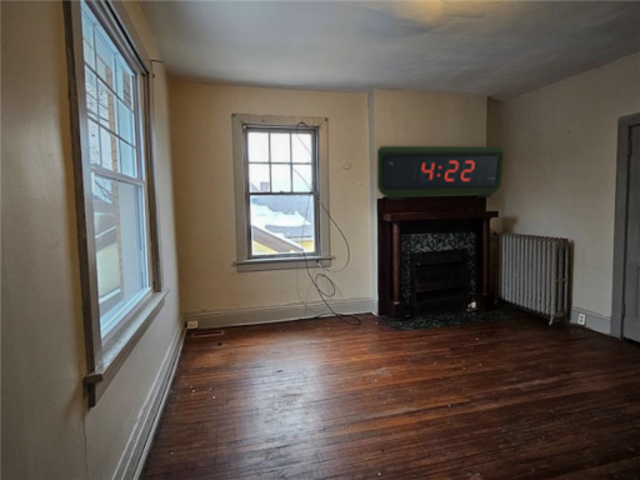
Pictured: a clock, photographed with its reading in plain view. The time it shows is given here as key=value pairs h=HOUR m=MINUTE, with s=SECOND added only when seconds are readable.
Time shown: h=4 m=22
